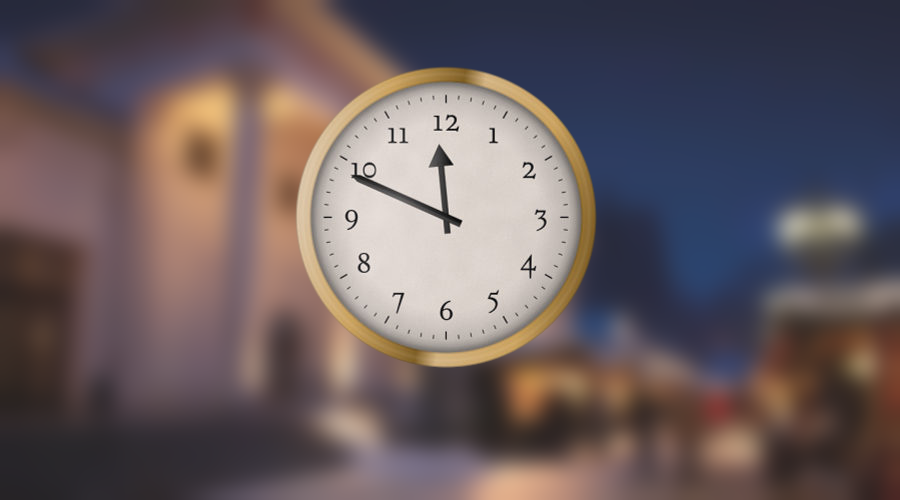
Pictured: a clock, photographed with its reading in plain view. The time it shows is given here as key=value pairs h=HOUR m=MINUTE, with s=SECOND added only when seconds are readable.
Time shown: h=11 m=49
